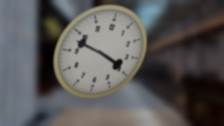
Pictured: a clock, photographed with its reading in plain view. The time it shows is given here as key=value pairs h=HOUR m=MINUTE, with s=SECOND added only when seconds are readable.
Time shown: h=3 m=48
